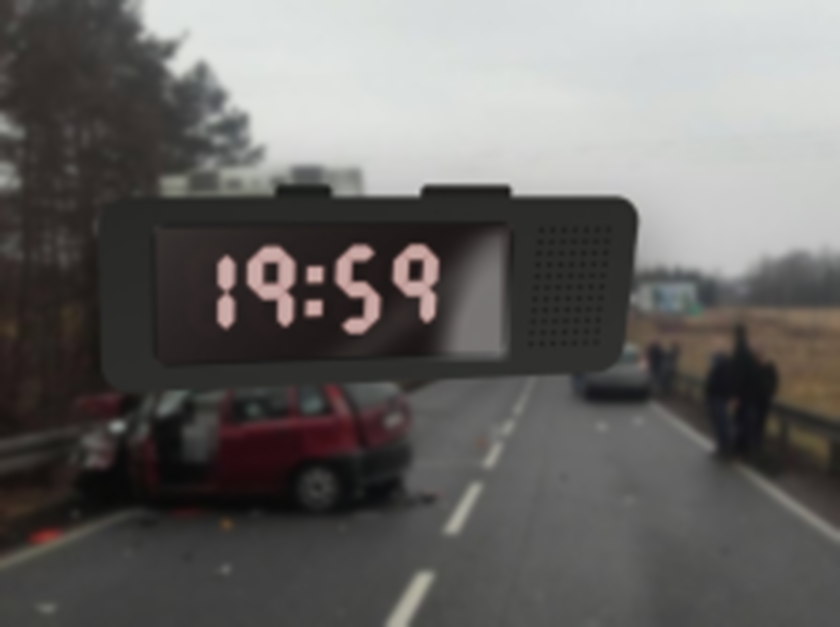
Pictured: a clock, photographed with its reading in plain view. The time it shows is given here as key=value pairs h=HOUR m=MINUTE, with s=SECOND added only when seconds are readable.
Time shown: h=19 m=59
